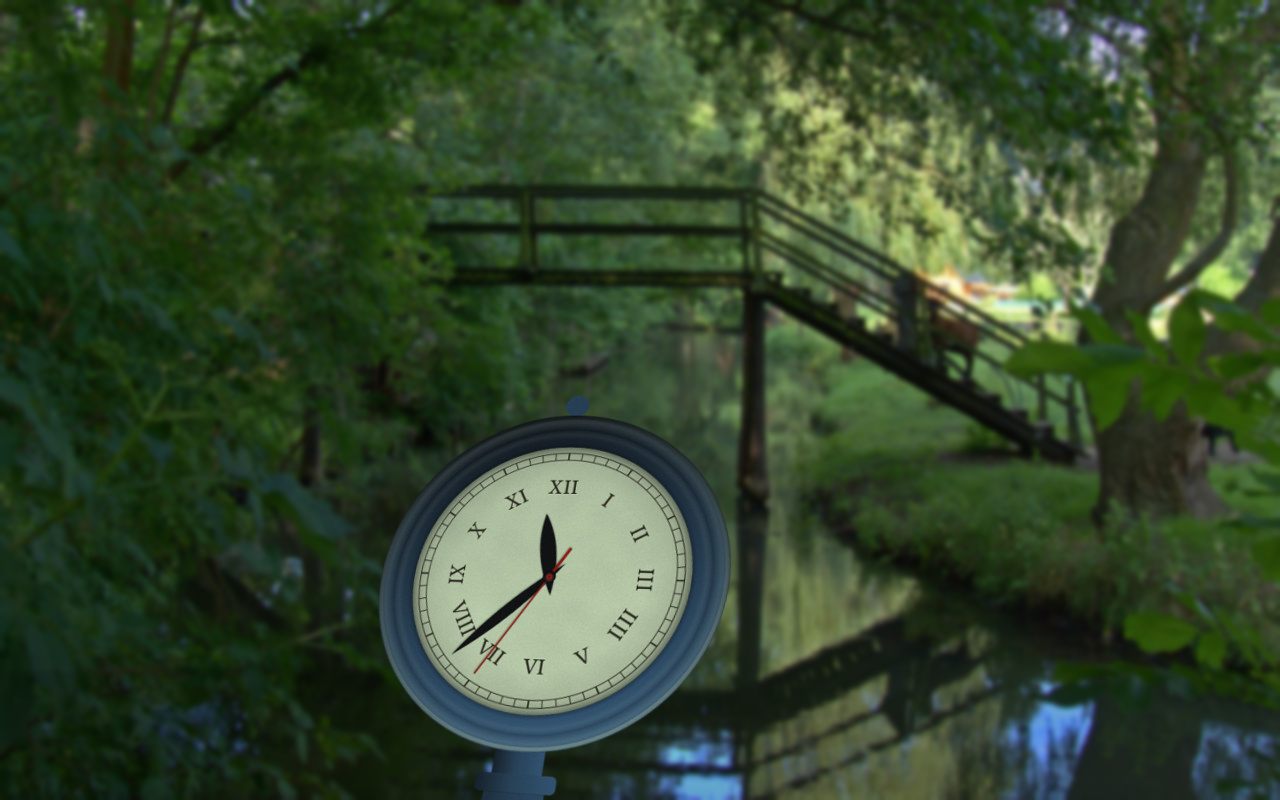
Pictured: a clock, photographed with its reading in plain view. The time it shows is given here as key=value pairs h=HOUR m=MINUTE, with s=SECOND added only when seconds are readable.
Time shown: h=11 m=37 s=35
